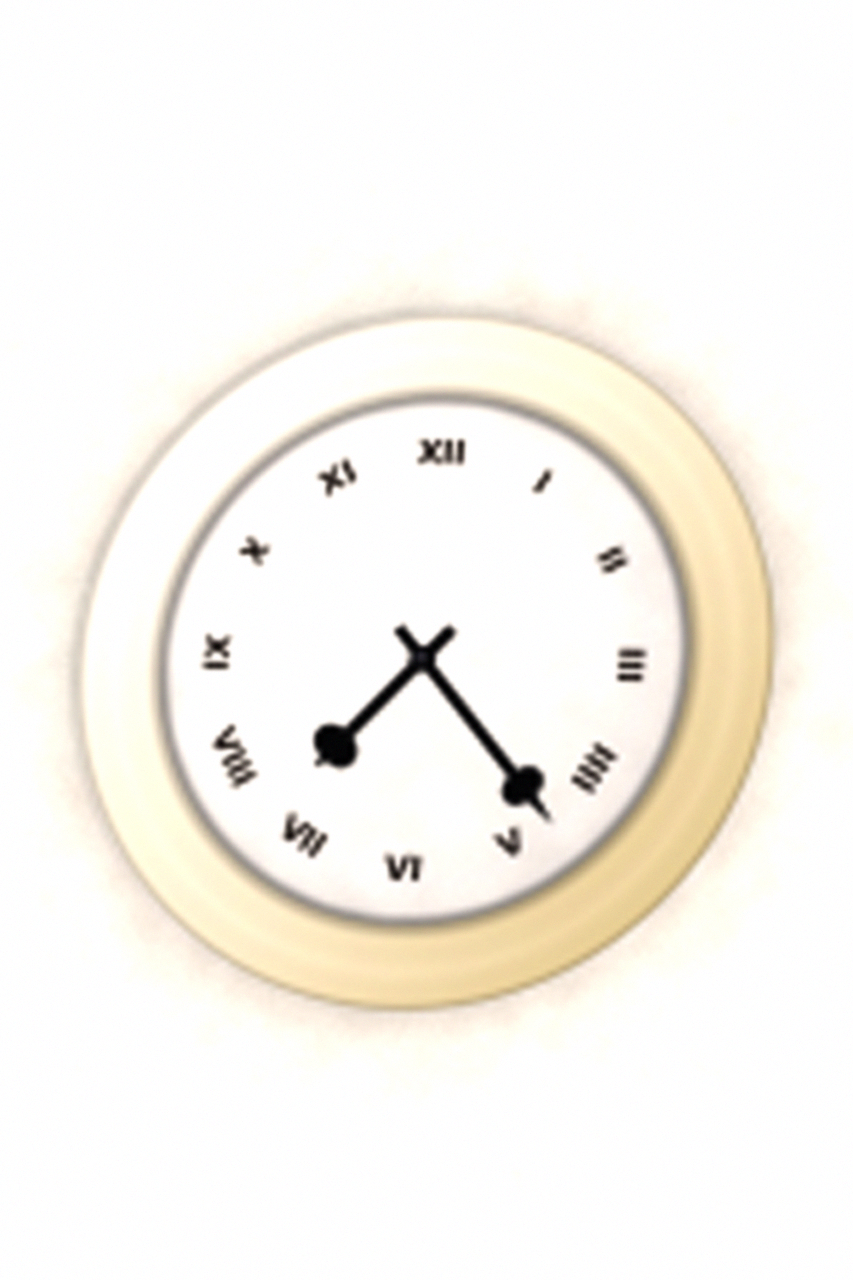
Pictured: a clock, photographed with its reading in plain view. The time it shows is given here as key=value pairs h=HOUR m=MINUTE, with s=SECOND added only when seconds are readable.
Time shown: h=7 m=23
